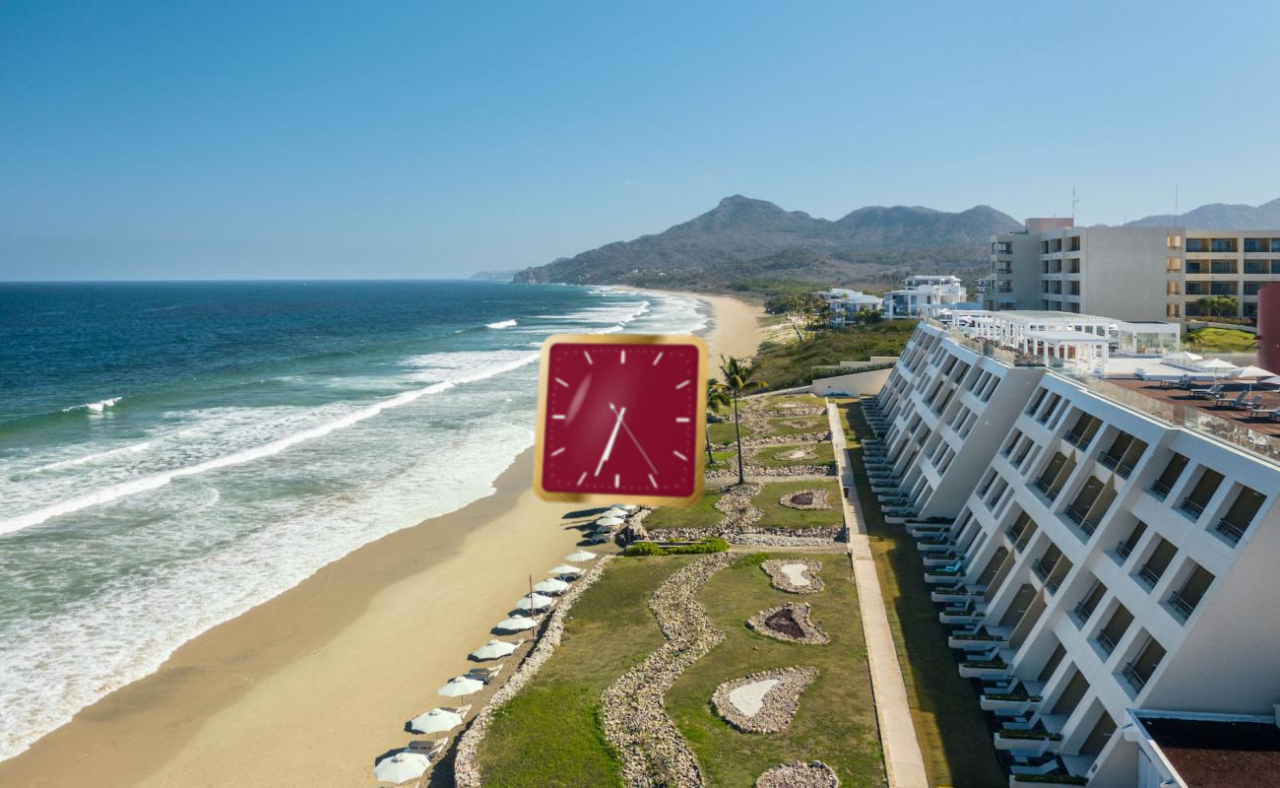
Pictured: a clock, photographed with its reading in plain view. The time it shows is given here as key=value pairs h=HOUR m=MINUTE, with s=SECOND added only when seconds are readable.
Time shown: h=6 m=33 s=24
